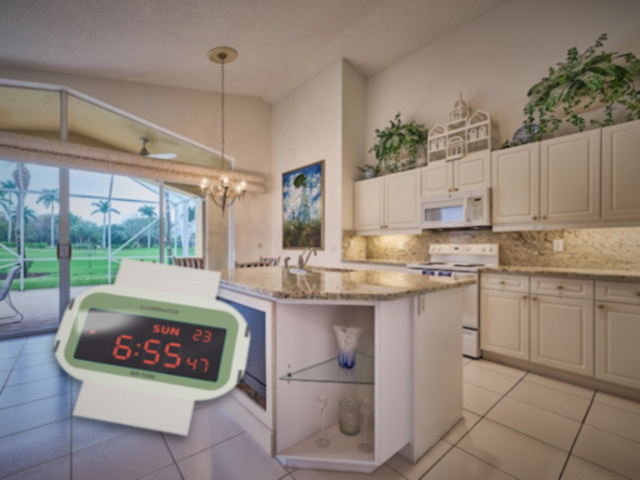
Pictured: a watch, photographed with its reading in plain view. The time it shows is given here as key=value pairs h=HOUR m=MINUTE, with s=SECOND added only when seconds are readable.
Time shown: h=6 m=55 s=47
